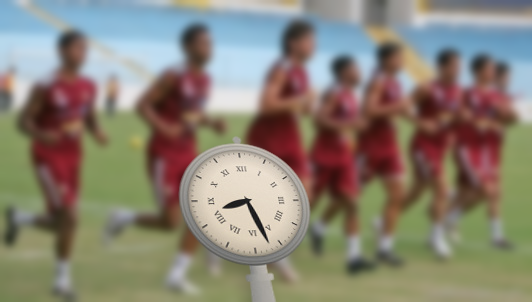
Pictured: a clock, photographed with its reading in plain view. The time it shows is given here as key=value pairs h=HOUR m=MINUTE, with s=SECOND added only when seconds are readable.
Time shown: h=8 m=27
